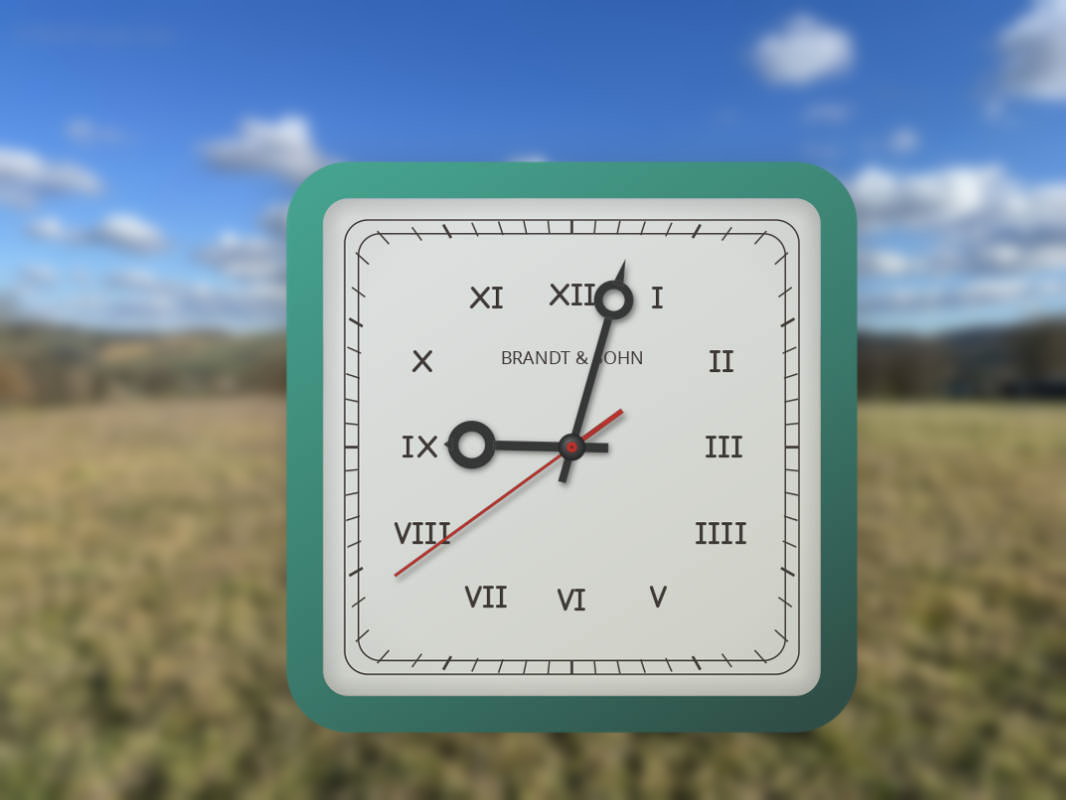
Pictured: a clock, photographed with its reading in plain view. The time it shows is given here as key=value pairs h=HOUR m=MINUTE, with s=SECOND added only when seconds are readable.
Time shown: h=9 m=2 s=39
